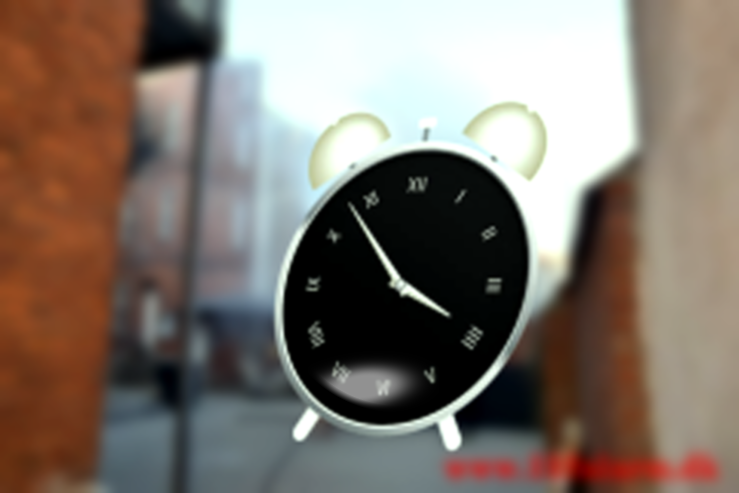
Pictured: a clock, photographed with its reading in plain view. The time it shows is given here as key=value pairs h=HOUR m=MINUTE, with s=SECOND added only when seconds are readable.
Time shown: h=3 m=53
